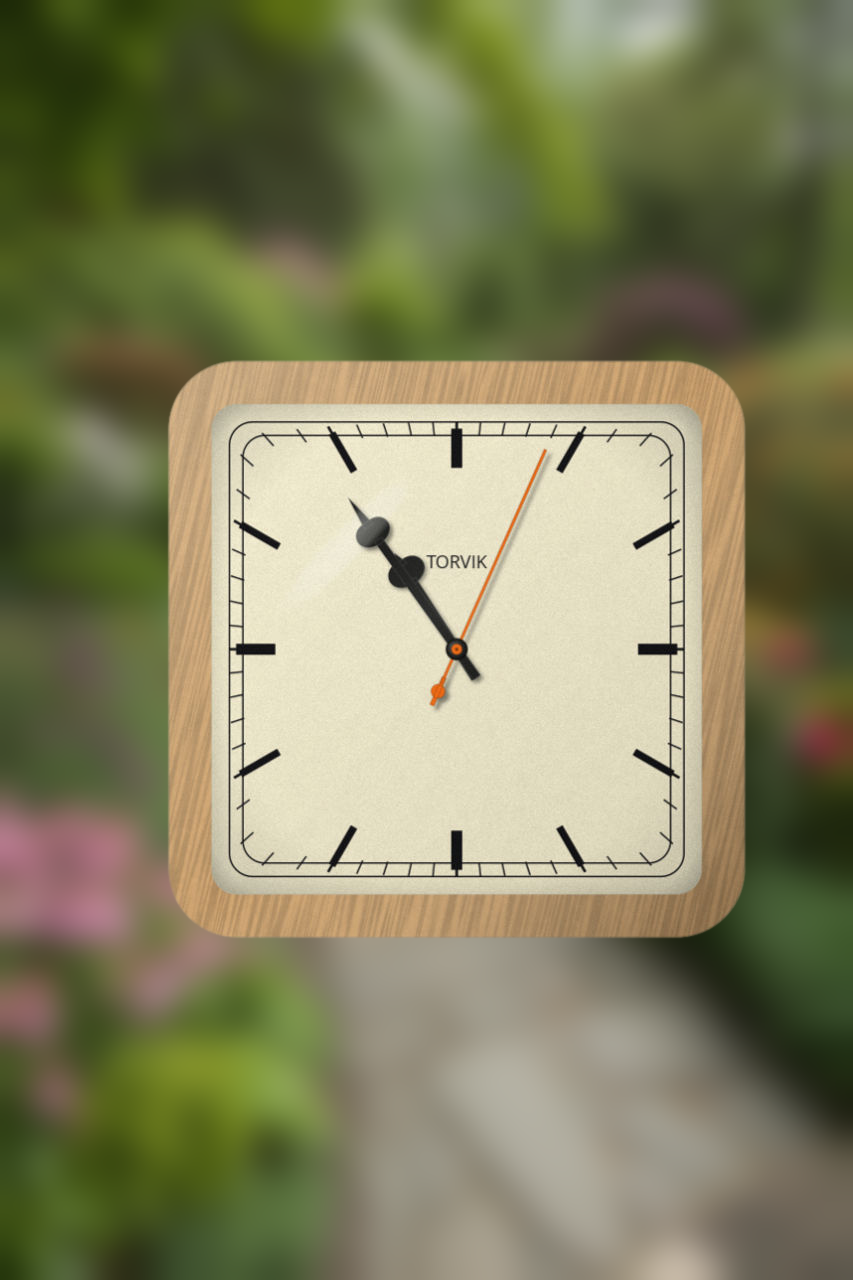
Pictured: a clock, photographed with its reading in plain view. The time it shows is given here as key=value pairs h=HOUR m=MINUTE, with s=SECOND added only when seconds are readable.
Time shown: h=10 m=54 s=4
